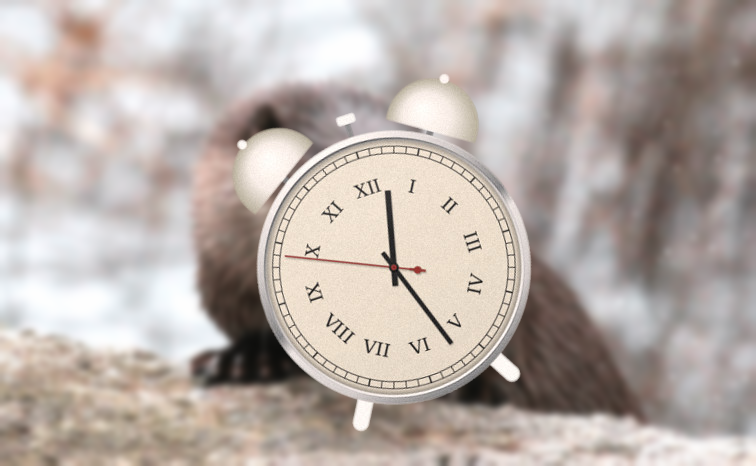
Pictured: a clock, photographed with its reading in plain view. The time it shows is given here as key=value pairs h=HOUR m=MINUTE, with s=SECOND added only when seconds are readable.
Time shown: h=12 m=26 s=49
